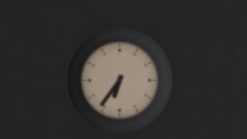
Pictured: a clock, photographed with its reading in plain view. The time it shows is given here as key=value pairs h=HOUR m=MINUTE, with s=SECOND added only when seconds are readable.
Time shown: h=6 m=36
